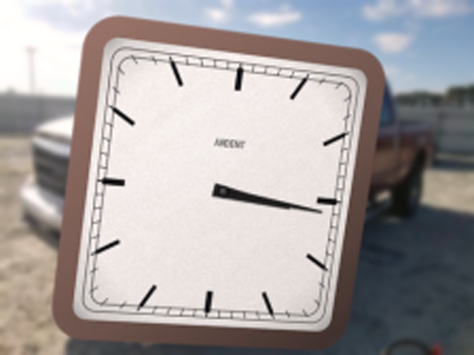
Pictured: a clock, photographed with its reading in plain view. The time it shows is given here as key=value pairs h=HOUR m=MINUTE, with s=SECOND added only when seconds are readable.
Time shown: h=3 m=16
